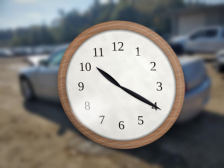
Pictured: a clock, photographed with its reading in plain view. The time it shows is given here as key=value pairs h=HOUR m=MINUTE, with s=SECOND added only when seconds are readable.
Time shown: h=10 m=20
